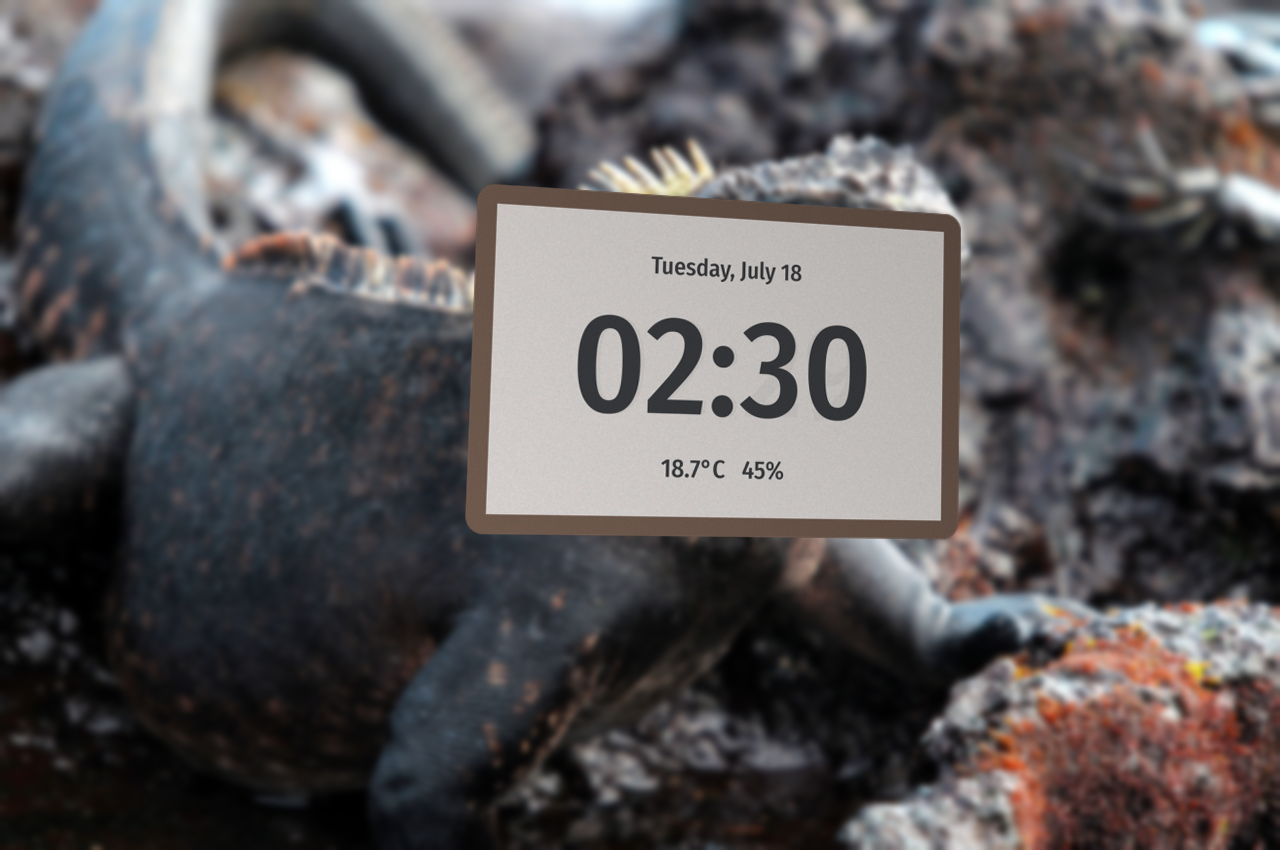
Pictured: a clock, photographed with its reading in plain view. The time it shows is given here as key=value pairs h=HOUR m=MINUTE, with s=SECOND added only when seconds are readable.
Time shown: h=2 m=30
